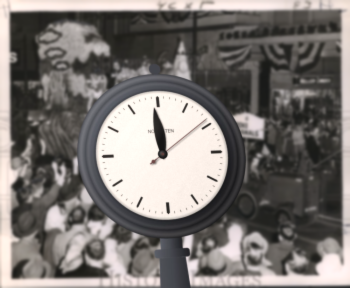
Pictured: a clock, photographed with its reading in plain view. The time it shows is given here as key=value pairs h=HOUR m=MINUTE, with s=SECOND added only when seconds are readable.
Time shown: h=11 m=59 s=9
